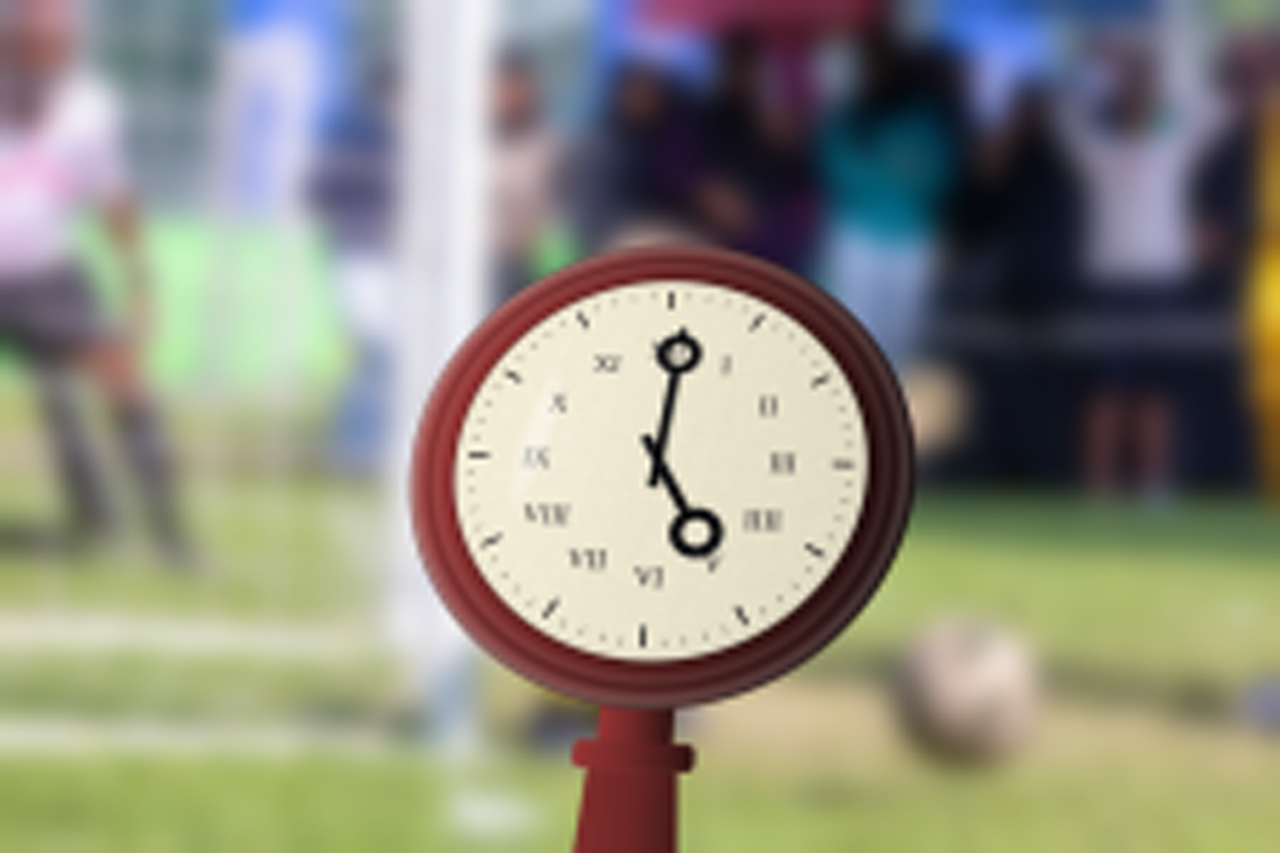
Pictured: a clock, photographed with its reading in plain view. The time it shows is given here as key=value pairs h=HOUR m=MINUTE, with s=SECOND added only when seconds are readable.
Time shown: h=5 m=1
